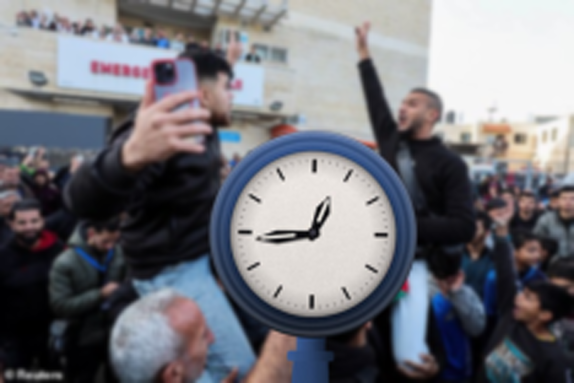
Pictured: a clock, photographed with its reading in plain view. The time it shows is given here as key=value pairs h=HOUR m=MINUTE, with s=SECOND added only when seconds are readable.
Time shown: h=12 m=44
